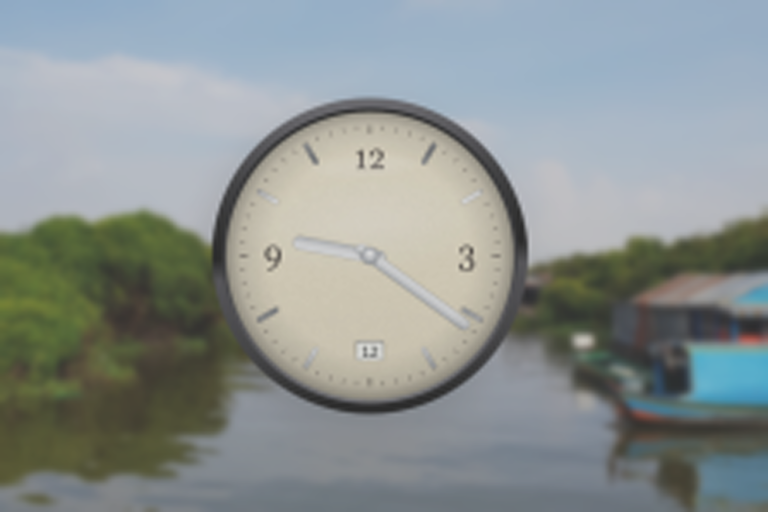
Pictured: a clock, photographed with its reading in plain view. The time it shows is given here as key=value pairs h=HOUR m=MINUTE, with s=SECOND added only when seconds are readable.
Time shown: h=9 m=21
